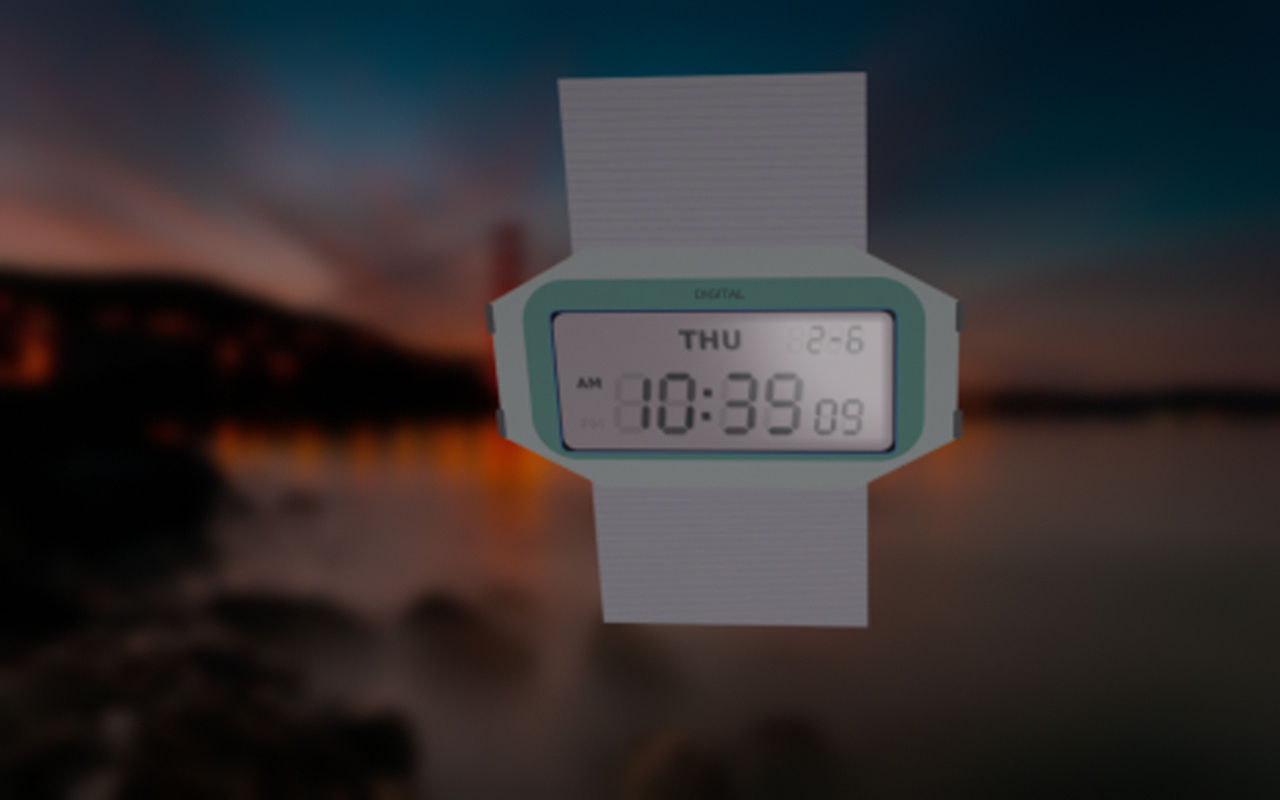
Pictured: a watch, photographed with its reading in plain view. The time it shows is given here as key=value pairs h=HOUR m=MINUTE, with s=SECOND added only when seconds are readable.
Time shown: h=10 m=39 s=9
